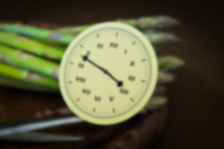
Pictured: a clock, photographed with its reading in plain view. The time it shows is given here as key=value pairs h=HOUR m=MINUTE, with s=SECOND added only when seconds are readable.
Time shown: h=3 m=48
